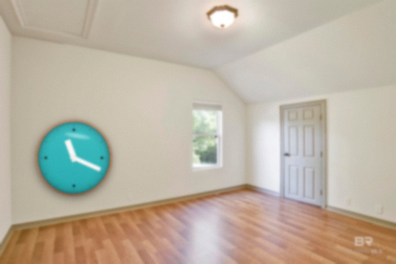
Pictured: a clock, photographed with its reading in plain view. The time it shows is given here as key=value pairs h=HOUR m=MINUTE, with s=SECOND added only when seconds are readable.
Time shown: h=11 m=19
